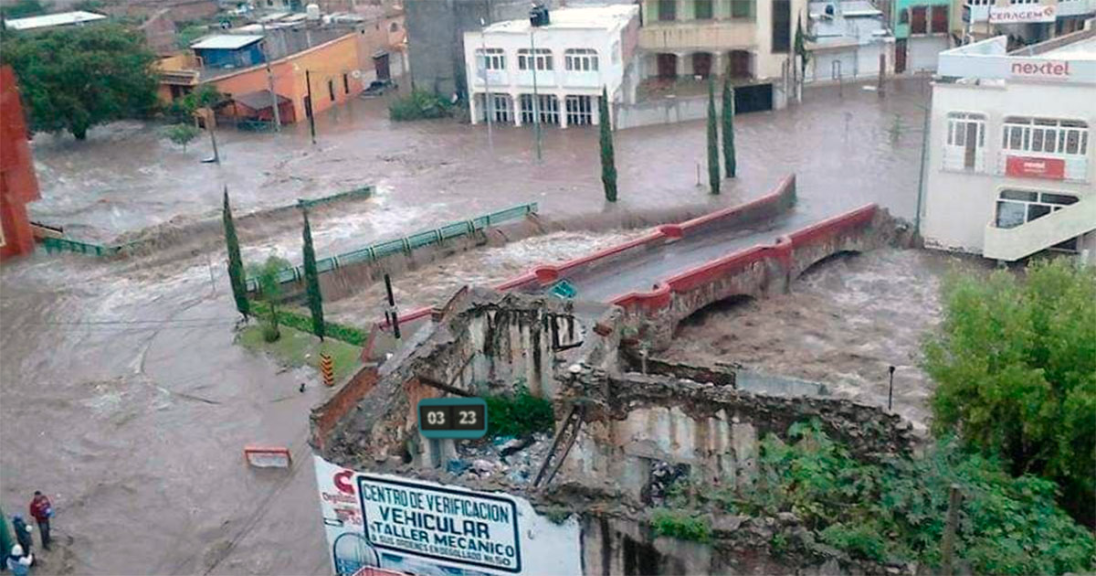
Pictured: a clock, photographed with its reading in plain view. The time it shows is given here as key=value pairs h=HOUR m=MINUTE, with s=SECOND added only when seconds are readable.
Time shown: h=3 m=23
